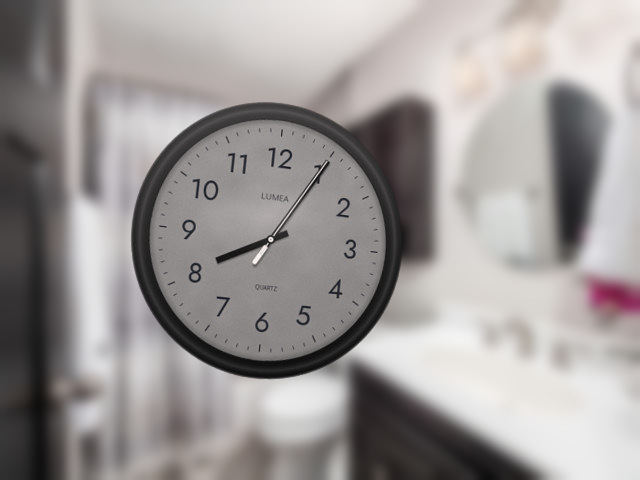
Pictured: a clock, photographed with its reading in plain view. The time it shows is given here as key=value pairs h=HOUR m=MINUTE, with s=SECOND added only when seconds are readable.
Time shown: h=8 m=5 s=5
